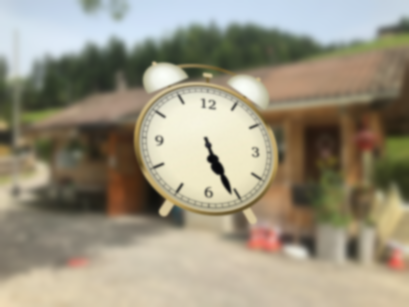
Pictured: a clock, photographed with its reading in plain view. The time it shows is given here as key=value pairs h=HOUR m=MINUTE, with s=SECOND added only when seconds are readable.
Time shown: h=5 m=26
